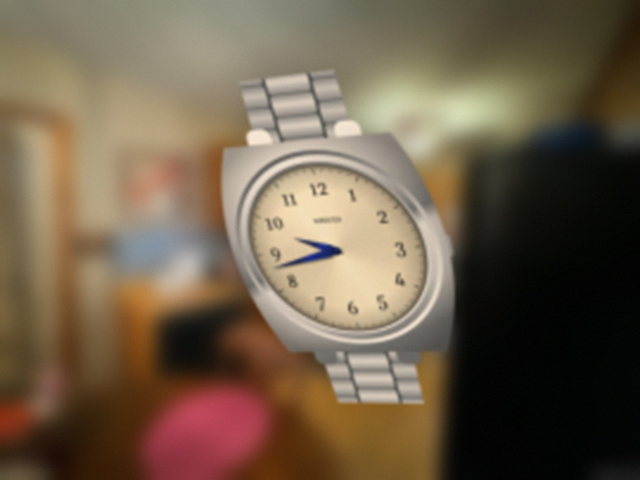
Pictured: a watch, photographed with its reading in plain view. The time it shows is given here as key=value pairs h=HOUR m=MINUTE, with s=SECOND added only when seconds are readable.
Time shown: h=9 m=43
